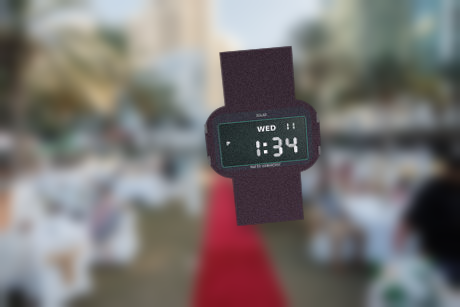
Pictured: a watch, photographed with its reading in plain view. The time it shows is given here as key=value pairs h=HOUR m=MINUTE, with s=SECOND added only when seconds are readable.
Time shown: h=1 m=34
